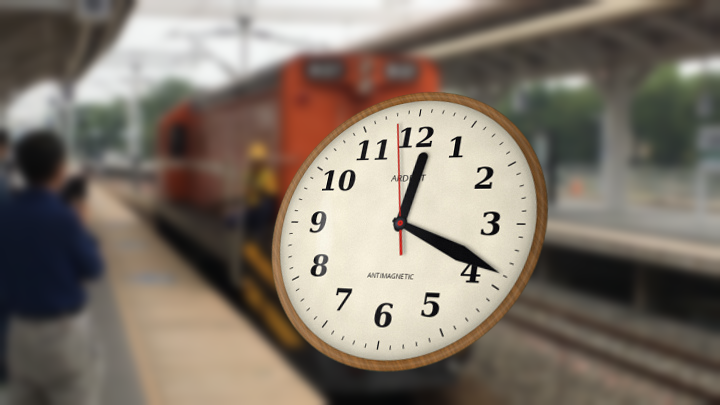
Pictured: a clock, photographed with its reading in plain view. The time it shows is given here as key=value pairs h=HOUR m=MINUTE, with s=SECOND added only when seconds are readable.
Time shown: h=12 m=18 s=58
